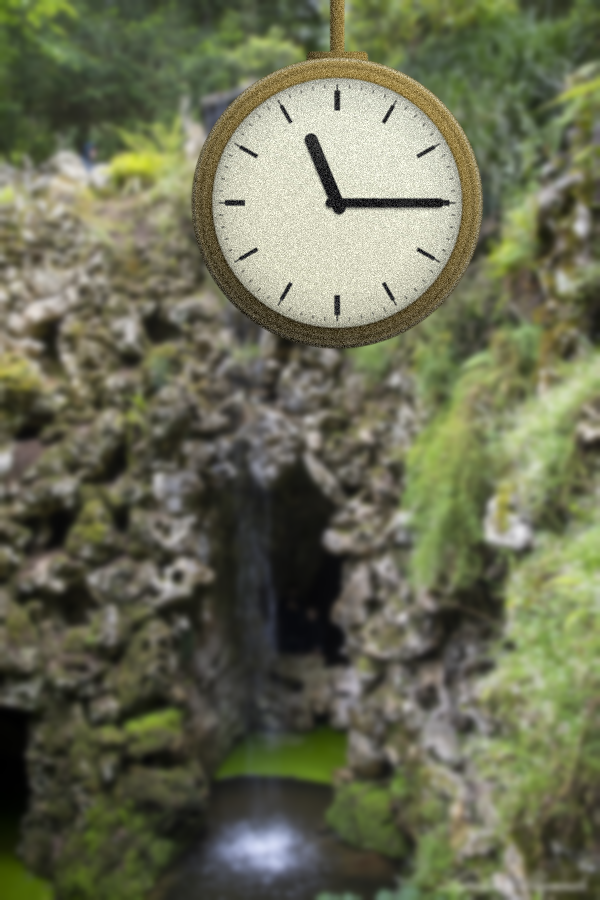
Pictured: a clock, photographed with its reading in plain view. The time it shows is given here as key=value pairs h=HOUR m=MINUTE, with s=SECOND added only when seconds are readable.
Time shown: h=11 m=15
